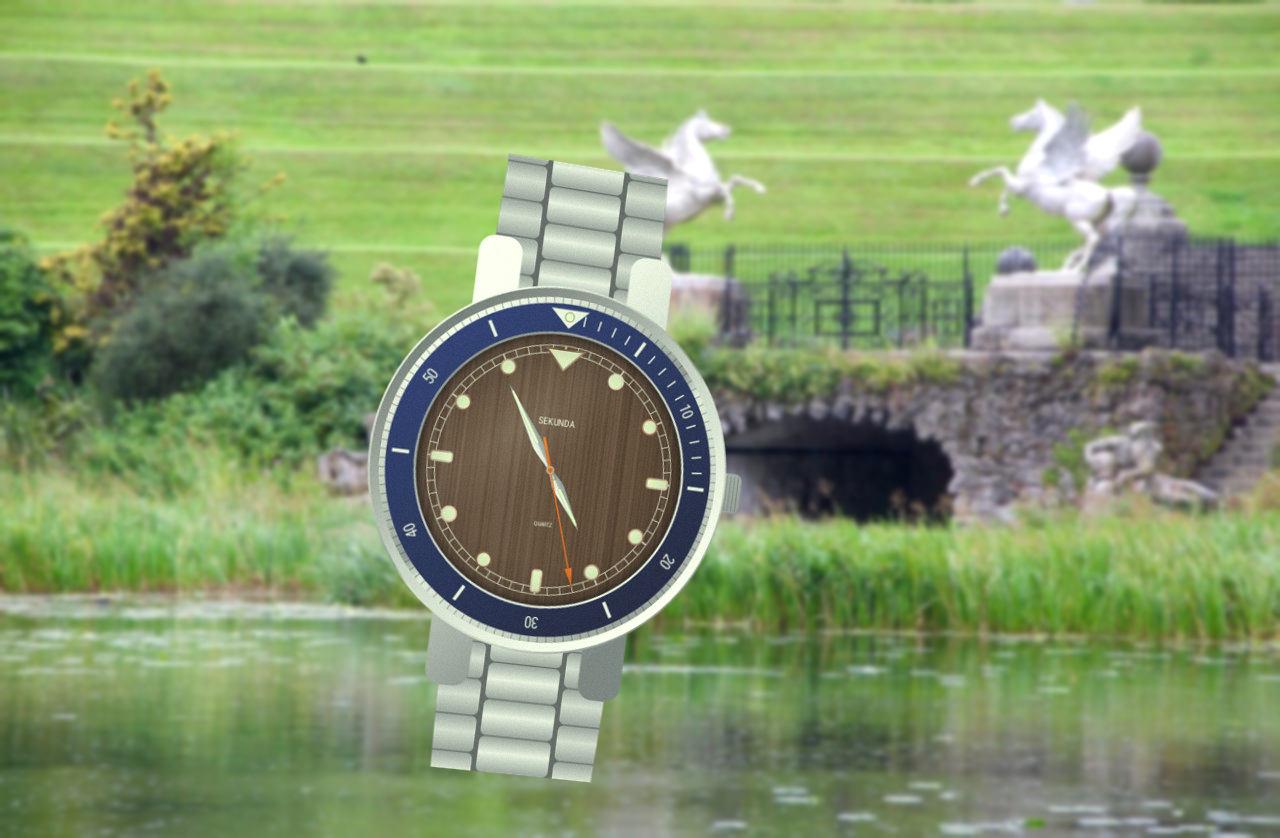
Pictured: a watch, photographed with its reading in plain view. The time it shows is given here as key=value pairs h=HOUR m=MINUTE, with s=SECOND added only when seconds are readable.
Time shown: h=4 m=54 s=27
